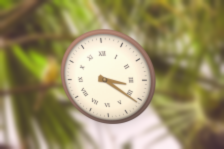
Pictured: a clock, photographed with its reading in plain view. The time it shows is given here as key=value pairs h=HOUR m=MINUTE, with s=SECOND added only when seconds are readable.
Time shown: h=3 m=21
